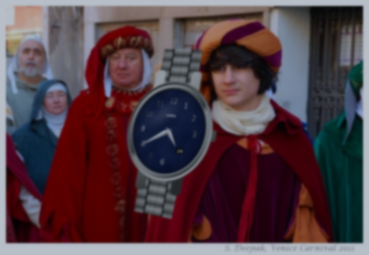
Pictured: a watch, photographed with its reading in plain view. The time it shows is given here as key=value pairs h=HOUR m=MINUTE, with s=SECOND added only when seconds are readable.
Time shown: h=4 m=40
